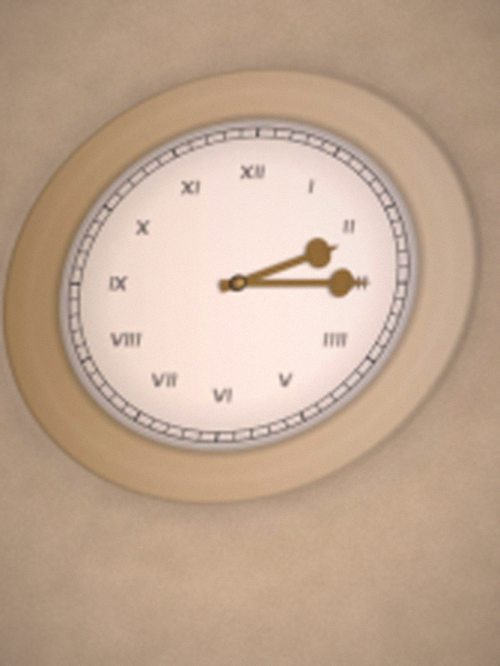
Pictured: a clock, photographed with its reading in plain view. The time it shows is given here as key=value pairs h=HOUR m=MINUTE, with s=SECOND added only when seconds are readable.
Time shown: h=2 m=15
